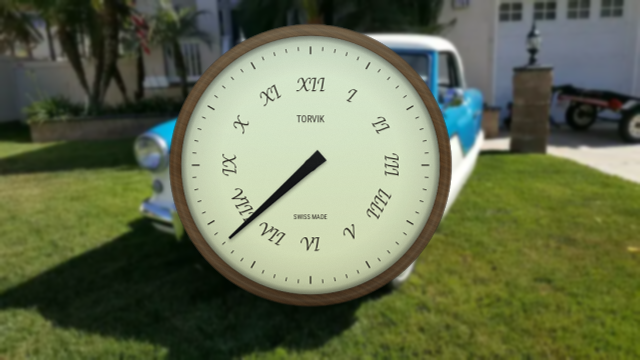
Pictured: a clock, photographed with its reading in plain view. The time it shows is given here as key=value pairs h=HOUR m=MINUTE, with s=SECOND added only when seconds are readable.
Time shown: h=7 m=38
